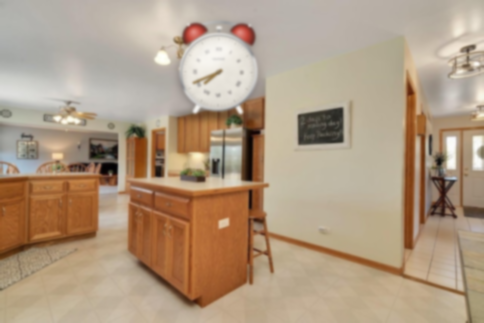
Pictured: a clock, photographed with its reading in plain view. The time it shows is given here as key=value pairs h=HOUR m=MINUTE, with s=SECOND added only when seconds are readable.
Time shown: h=7 m=41
